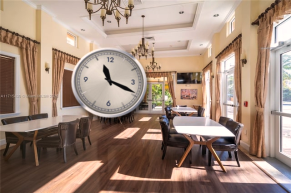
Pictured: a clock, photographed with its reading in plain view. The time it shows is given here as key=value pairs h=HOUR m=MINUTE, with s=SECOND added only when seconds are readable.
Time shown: h=11 m=19
